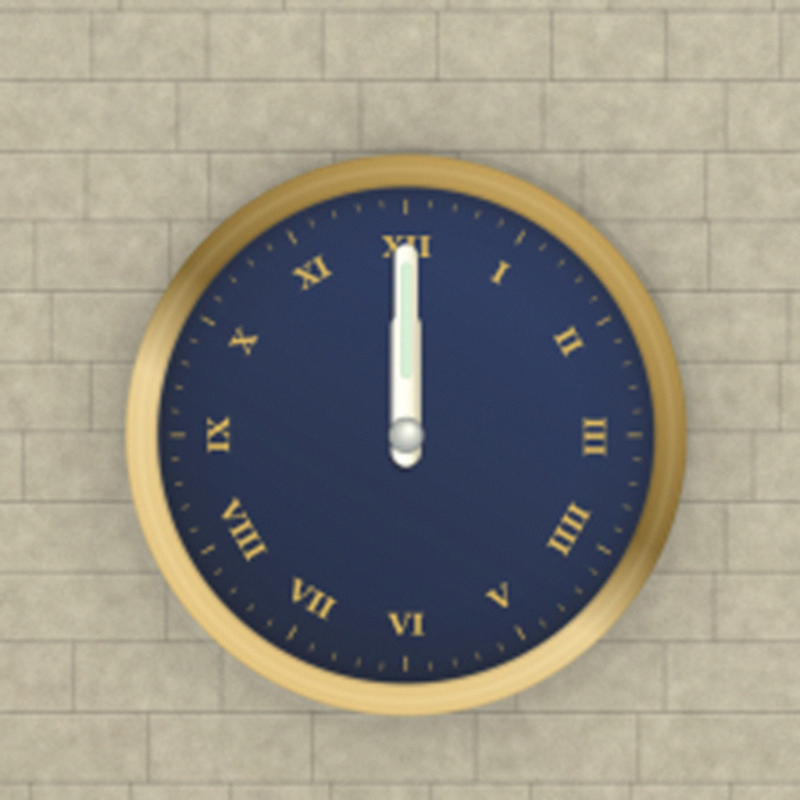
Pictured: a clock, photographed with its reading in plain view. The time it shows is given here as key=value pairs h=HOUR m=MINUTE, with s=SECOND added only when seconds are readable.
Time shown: h=12 m=0
